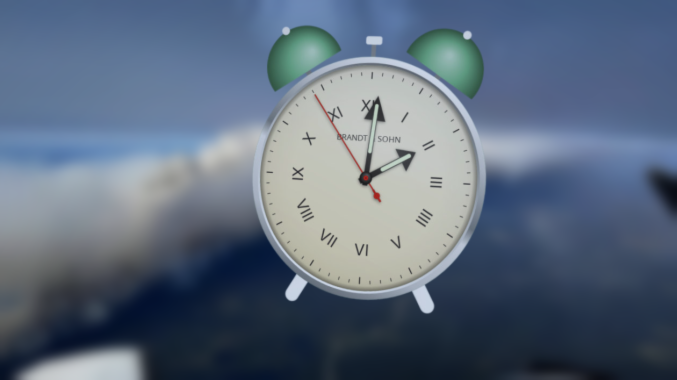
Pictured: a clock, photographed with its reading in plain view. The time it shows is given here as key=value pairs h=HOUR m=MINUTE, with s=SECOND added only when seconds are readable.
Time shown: h=2 m=0 s=54
